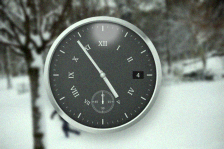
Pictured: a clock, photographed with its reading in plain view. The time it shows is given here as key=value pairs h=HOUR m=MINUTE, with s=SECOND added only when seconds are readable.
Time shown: h=4 m=54
